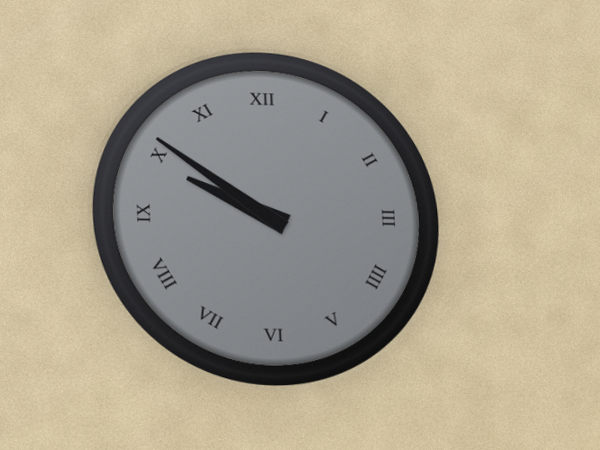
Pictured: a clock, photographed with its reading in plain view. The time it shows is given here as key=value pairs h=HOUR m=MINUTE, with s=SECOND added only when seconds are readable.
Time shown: h=9 m=51
